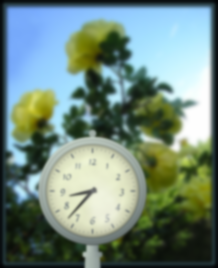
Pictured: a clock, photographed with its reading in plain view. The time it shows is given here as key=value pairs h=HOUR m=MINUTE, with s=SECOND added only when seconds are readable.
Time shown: h=8 m=37
